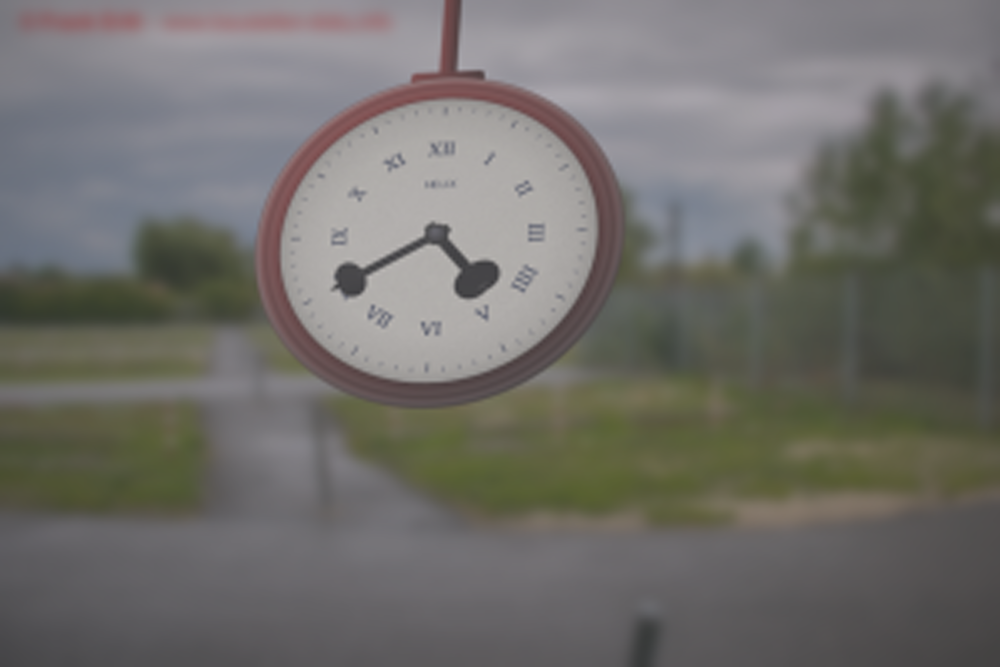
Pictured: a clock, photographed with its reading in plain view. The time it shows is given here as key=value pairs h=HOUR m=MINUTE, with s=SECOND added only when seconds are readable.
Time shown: h=4 m=40
